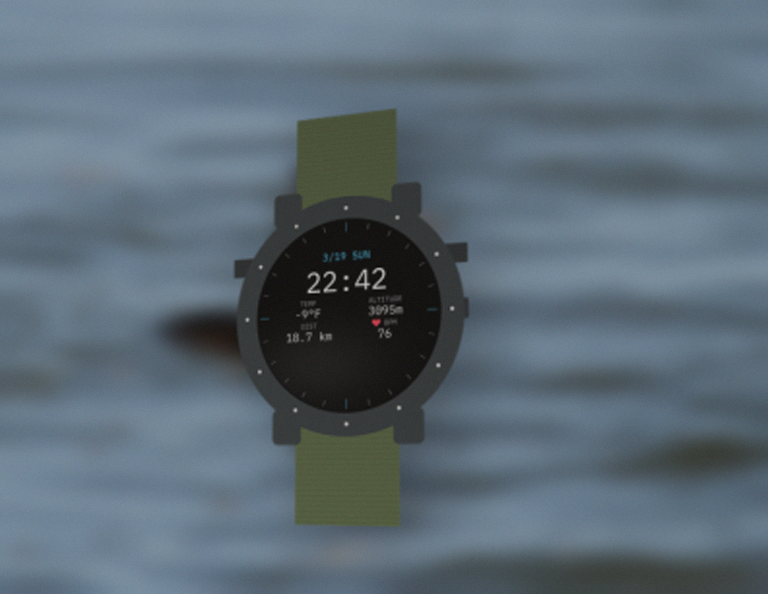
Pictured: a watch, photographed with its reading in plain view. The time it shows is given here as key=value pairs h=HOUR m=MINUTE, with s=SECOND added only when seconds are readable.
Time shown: h=22 m=42
